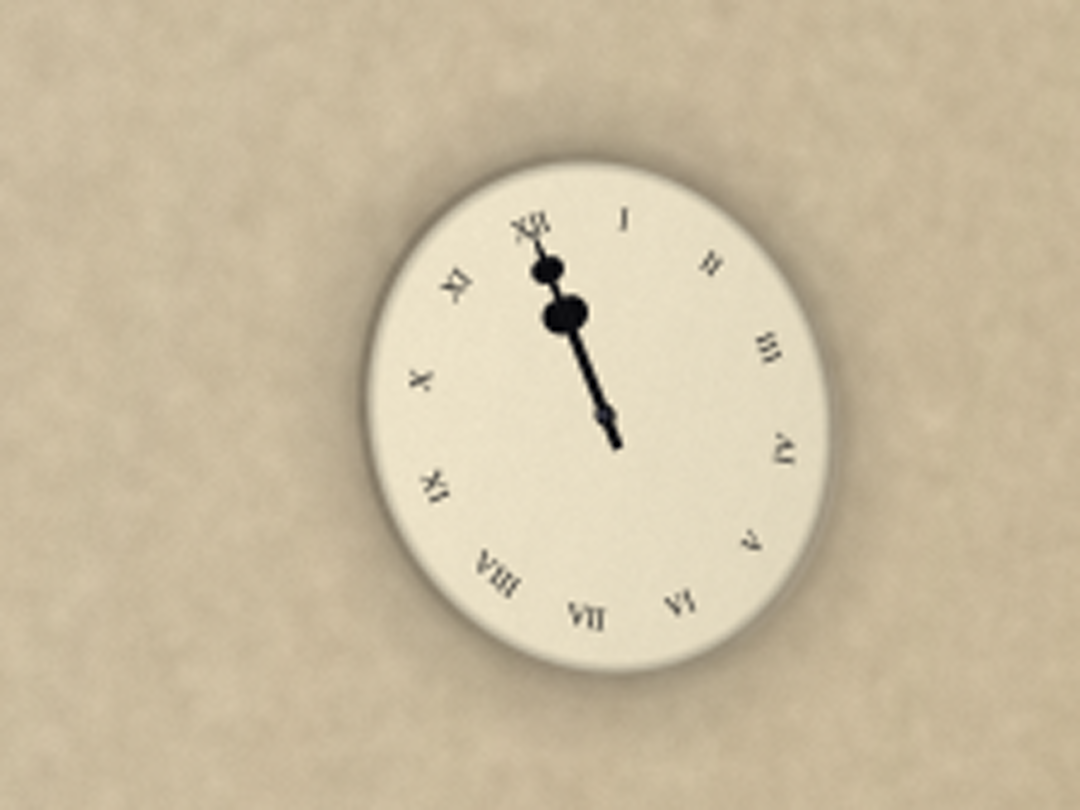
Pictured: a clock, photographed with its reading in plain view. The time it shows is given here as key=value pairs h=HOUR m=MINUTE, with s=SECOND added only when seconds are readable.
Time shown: h=12 m=0
